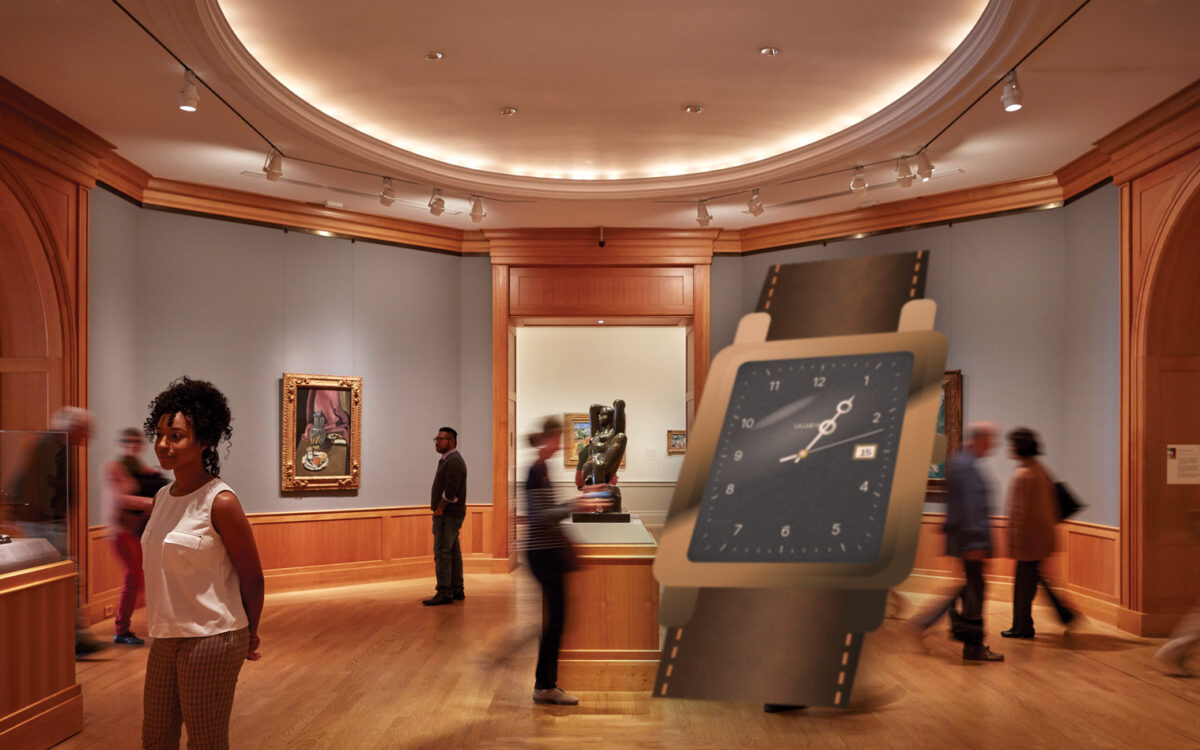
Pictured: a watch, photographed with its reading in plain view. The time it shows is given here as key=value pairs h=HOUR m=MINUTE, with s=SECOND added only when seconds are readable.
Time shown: h=1 m=5 s=12
